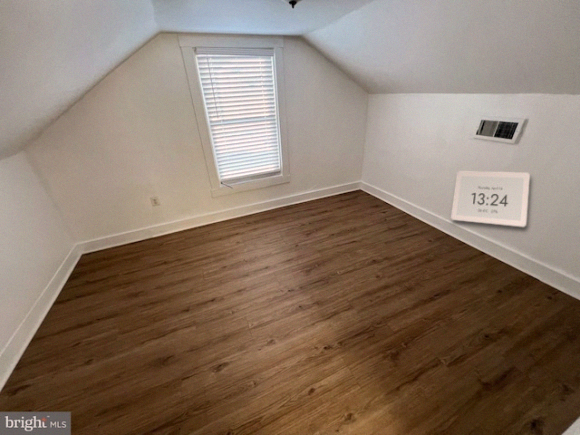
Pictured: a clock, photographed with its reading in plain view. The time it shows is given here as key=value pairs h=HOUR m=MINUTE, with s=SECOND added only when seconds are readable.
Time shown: h=13 m=24
